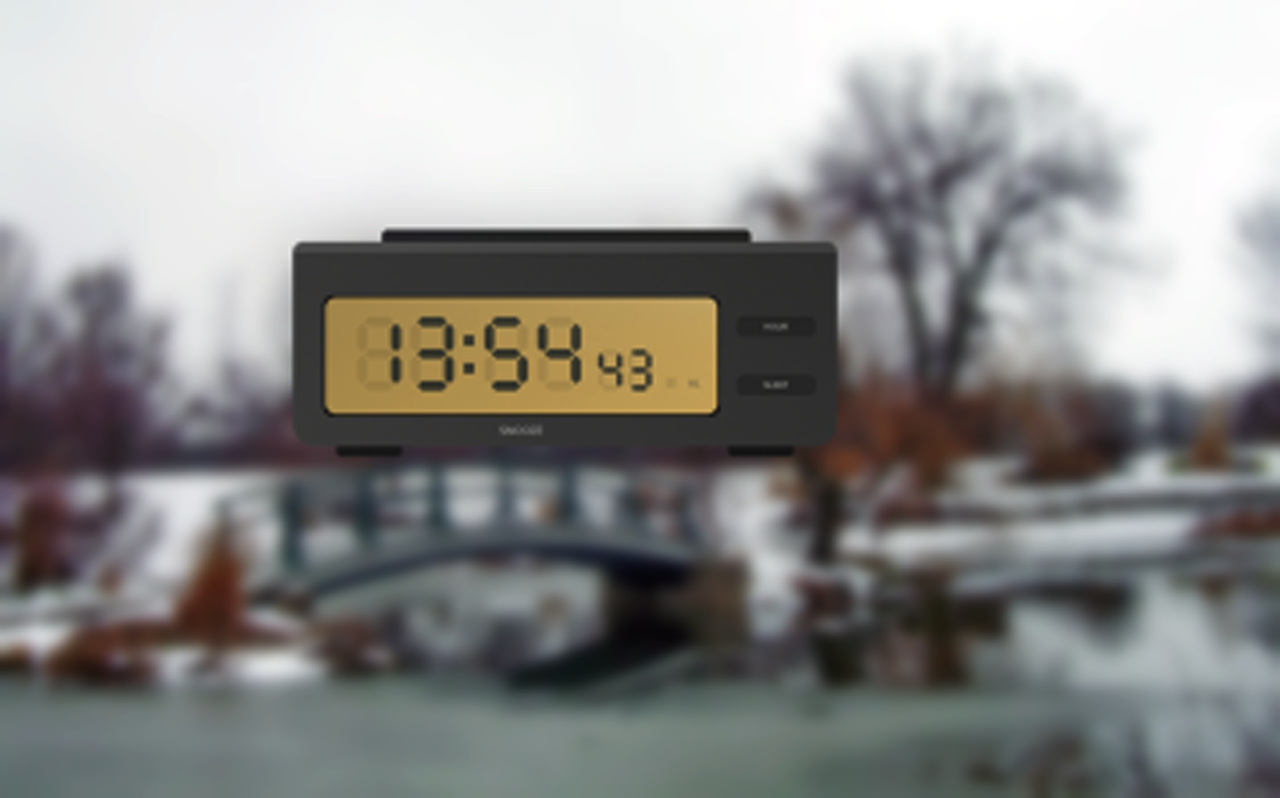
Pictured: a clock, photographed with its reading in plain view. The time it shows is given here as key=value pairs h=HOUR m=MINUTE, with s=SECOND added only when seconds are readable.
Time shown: h=13 m=54 s=43
